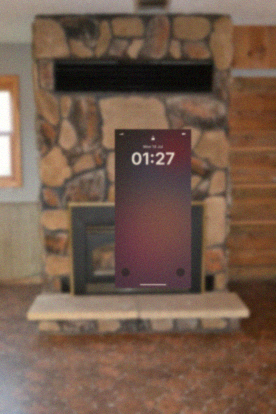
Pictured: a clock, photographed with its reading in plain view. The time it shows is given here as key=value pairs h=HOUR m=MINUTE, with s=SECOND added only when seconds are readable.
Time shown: h=1 m=27
